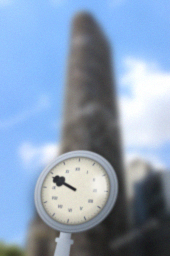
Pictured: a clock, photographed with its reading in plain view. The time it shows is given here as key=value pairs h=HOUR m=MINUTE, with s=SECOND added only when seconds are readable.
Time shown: h=9 m=49
